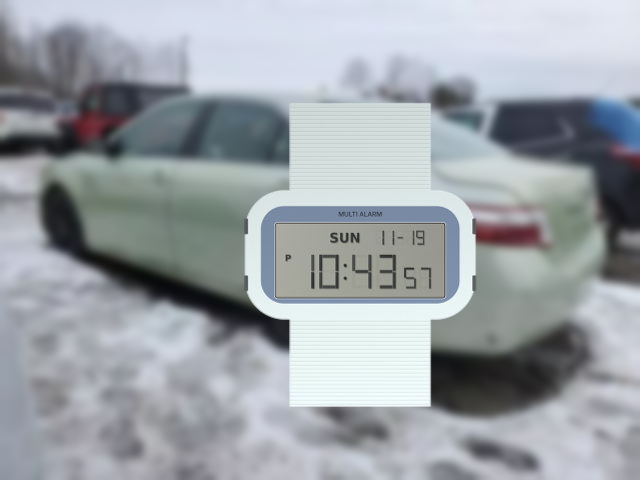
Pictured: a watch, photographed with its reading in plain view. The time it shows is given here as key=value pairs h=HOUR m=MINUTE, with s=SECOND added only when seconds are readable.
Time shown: h=10 m=43 s=57
